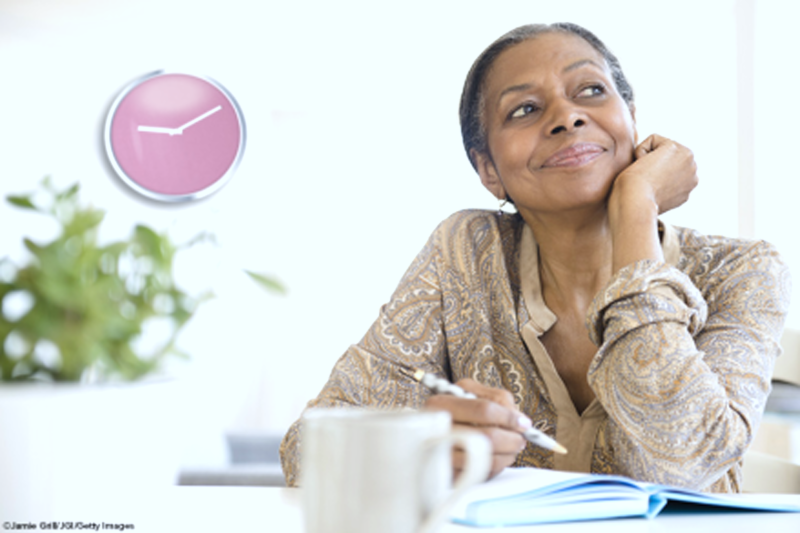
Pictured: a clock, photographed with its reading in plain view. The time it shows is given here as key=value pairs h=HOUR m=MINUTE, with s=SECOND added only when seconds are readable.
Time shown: h=9 m=10
